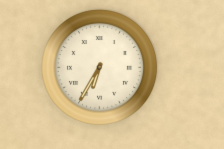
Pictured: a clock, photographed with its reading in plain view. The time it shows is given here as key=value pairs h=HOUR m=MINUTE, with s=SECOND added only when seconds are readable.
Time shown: h=6 m=35
